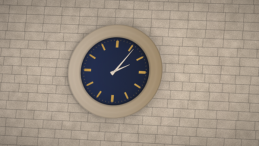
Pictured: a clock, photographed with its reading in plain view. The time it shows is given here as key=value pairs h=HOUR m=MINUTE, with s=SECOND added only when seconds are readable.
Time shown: h=2 m=6
